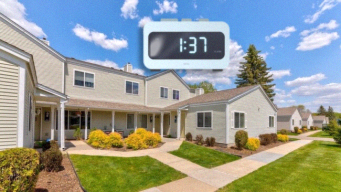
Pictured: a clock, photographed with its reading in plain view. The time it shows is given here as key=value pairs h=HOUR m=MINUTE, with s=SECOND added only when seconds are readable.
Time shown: h=1 m=37
